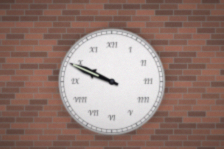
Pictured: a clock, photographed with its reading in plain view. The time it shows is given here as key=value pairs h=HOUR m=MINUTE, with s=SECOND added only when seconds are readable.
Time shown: h=9 m=49
